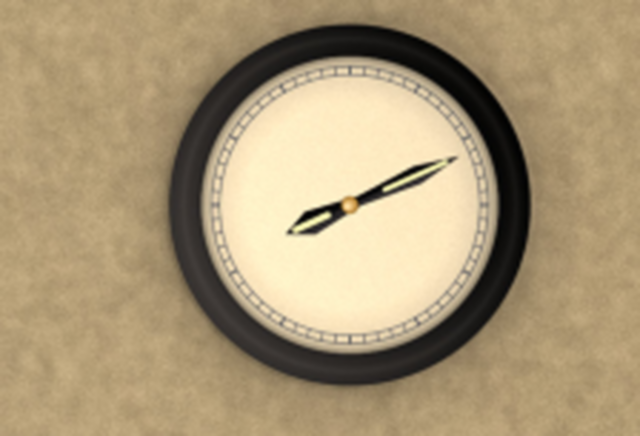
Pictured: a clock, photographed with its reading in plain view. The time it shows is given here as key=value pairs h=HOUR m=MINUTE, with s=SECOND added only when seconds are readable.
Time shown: h=8 m=11
